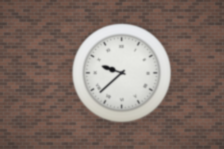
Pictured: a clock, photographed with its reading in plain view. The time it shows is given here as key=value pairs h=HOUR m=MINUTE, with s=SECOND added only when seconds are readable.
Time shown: h=9 m=38
